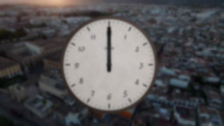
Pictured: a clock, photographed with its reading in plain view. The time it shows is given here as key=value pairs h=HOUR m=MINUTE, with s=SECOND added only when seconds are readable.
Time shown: h=12 m=0
